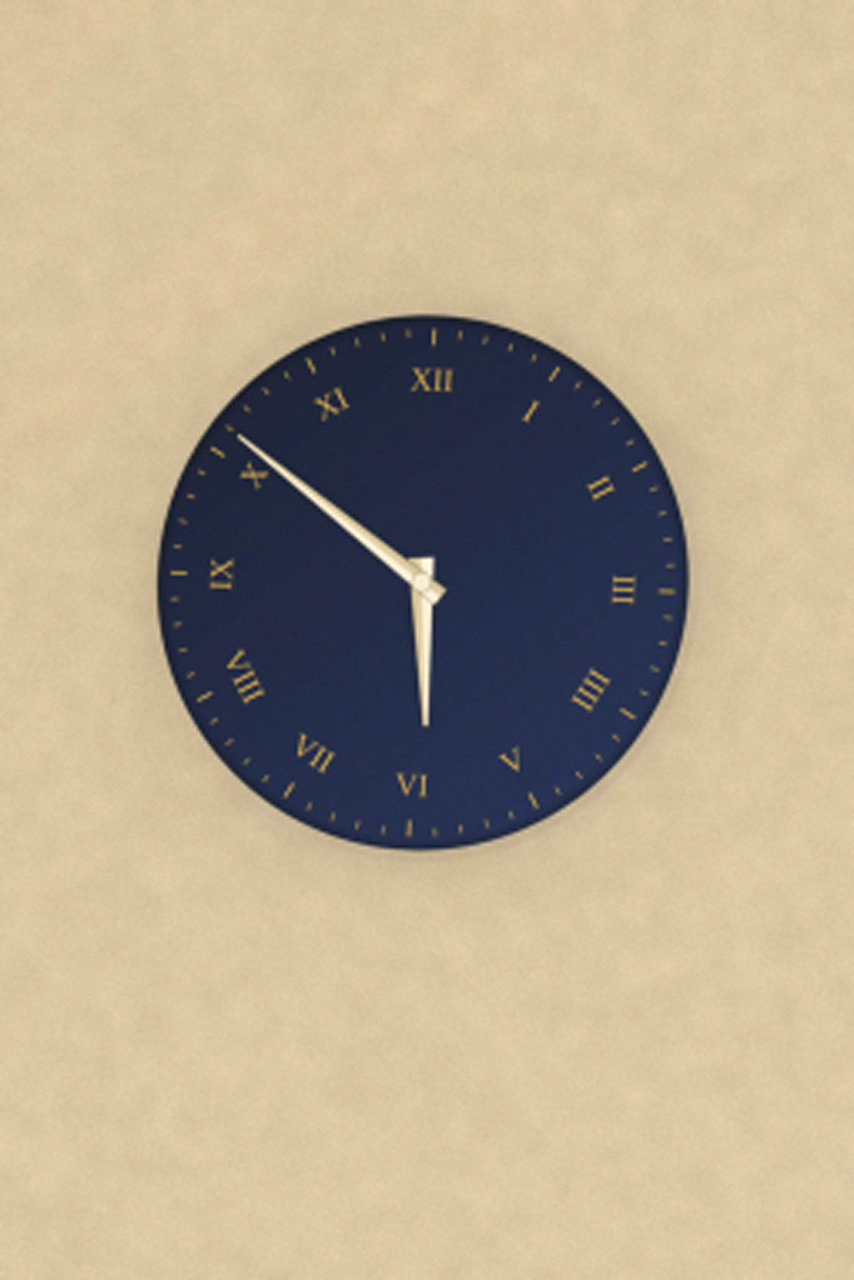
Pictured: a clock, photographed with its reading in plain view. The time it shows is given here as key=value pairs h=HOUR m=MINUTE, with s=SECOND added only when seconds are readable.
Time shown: h=5 m=51
